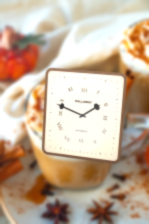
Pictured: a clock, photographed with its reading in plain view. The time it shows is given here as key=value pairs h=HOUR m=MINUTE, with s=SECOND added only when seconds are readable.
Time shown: h=1 m=48
